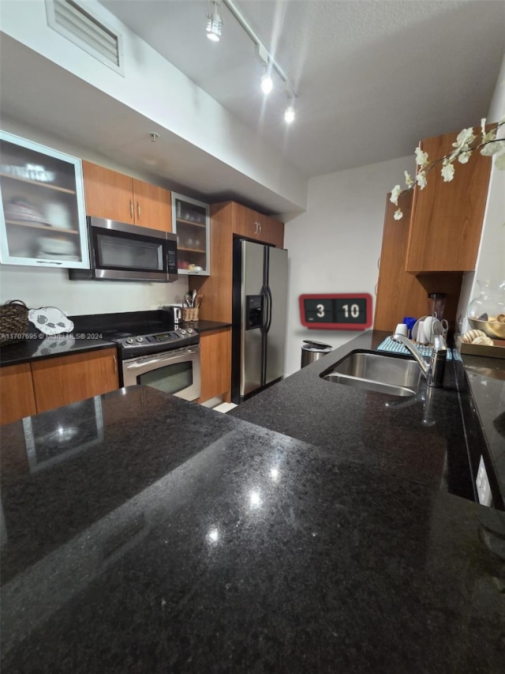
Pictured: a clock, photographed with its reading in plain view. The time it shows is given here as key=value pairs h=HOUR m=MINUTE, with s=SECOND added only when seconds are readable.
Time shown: h=3 m=10
